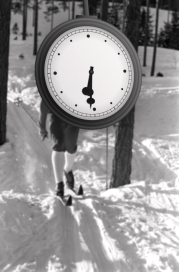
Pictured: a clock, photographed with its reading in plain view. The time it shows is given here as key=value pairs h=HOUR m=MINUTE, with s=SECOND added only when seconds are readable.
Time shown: h=6 m=31
